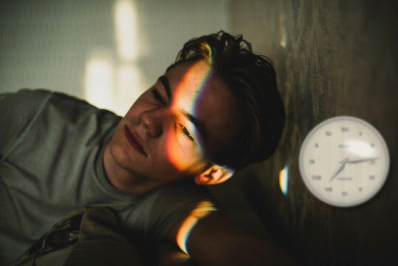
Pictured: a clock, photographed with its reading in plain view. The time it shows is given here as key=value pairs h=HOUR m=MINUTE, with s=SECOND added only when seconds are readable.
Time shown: h=7 m=14
